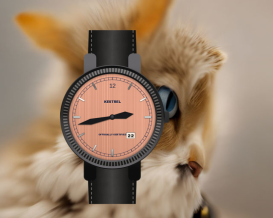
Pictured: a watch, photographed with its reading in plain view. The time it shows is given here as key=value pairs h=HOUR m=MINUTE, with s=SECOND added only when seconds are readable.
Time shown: h=2 m=43
